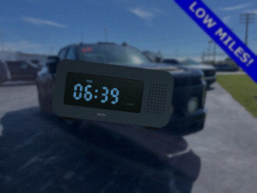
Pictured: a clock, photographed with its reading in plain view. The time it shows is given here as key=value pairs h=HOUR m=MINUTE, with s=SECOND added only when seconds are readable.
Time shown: h=6 m=39
